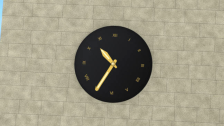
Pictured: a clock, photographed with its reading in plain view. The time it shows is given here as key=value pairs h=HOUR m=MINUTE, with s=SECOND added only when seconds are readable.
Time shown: h=10 m=35
